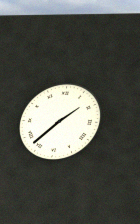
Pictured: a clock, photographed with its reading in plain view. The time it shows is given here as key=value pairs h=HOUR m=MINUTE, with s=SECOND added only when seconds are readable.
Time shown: h=1 m=37
